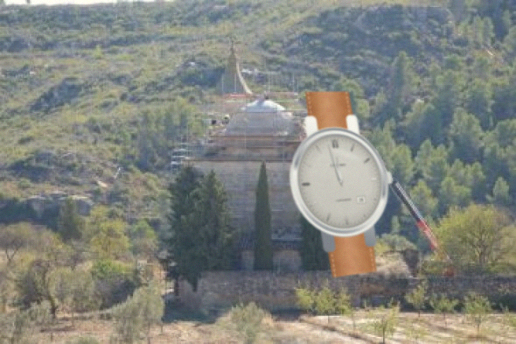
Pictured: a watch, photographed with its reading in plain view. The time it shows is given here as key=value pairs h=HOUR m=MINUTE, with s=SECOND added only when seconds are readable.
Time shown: h=11 m=58
